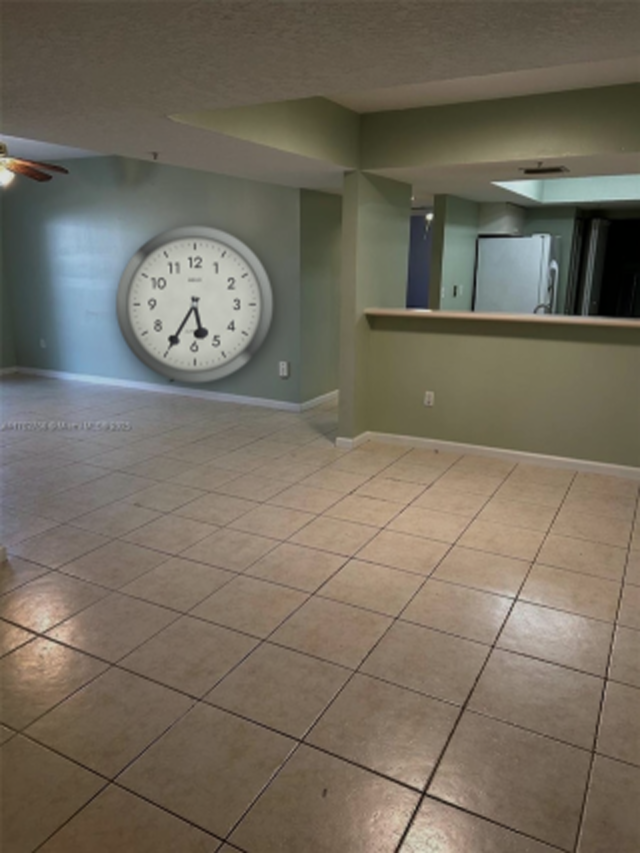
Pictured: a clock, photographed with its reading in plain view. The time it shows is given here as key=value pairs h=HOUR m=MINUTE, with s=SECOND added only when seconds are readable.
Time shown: h=5 m=35
